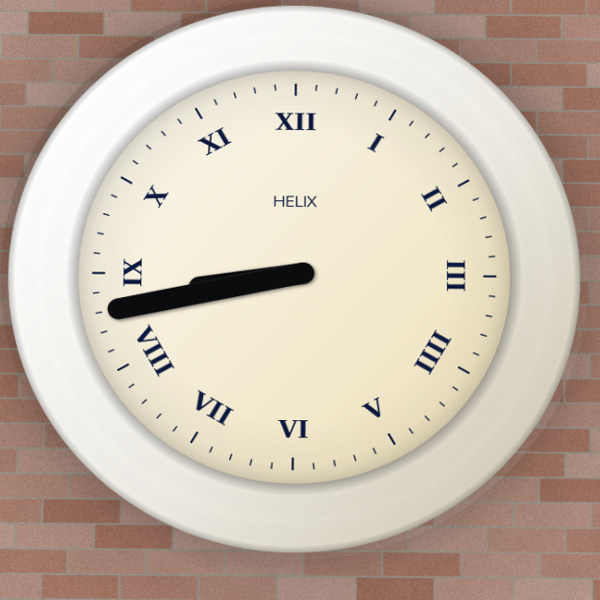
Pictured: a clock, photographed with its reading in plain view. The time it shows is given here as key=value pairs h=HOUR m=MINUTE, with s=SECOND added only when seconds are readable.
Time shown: h=8 m=43
